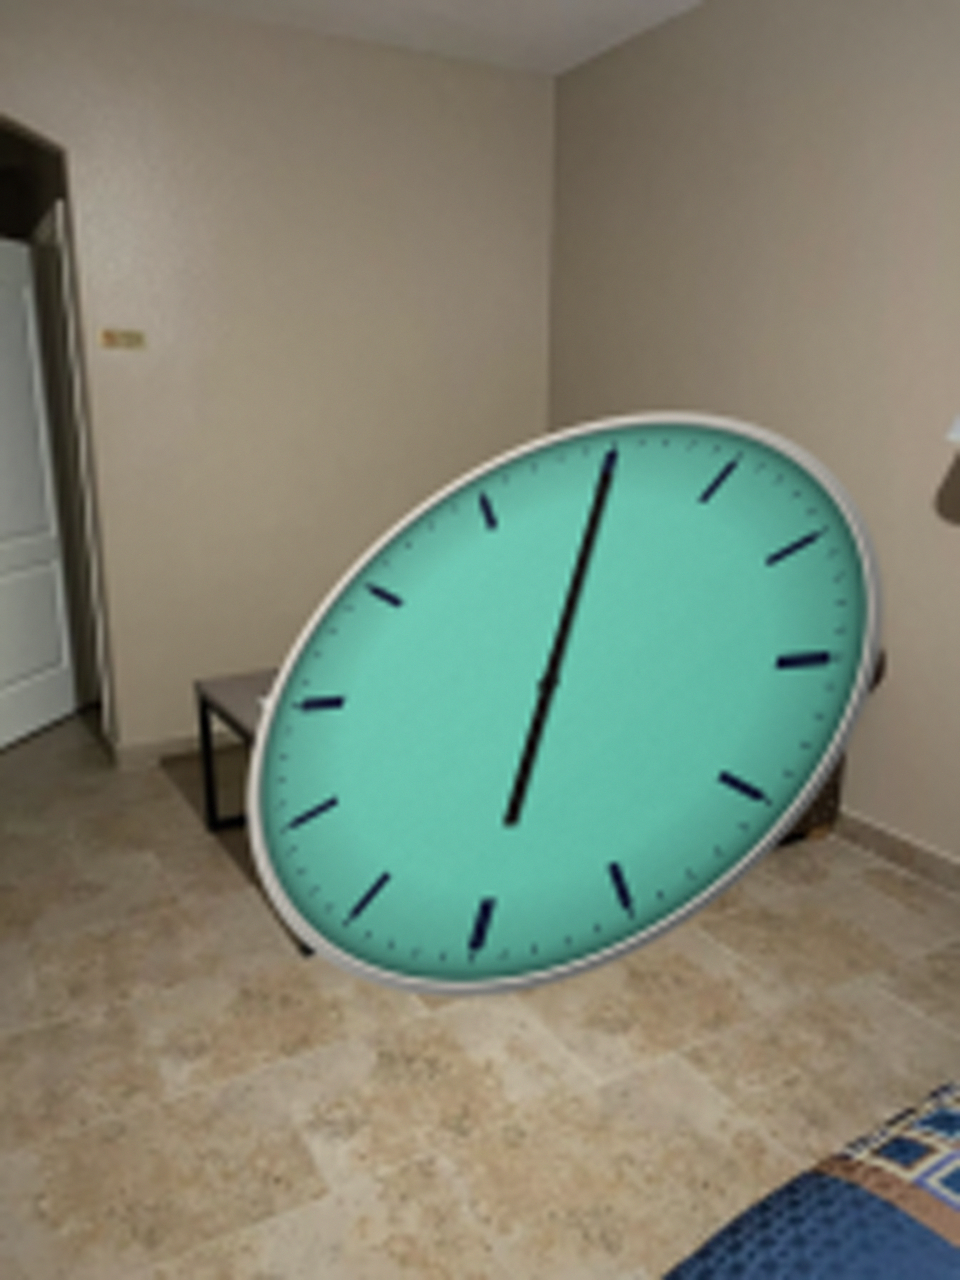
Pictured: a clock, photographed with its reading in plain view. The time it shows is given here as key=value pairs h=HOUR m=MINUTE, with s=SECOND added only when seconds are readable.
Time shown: h=6 m=0
